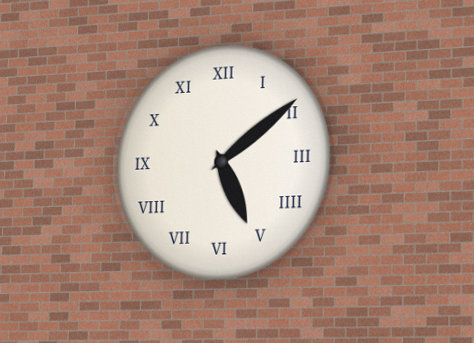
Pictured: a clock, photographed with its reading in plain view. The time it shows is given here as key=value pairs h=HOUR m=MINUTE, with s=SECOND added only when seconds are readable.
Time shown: h=5 m=9
